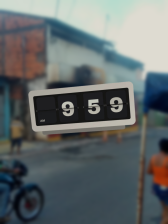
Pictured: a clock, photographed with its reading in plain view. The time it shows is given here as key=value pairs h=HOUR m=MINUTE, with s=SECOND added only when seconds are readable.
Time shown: h=9 m=59
